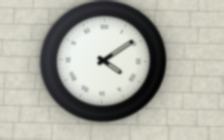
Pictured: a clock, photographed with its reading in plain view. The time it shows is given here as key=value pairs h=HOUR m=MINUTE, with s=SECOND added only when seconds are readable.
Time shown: h=4 m=9
